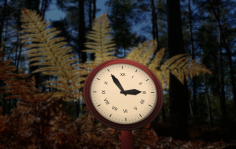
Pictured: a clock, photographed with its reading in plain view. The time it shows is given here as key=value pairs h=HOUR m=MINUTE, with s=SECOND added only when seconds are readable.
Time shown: h=2 m=55
